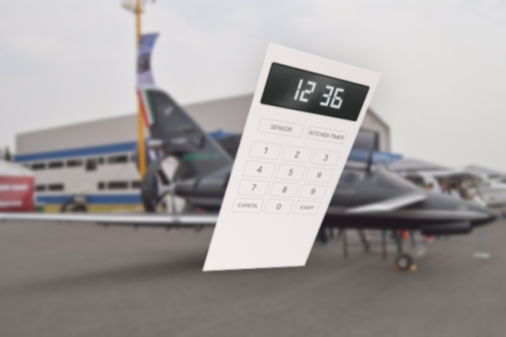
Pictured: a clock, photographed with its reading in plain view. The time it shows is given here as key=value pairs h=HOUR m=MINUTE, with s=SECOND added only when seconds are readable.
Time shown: h=12 m=36
